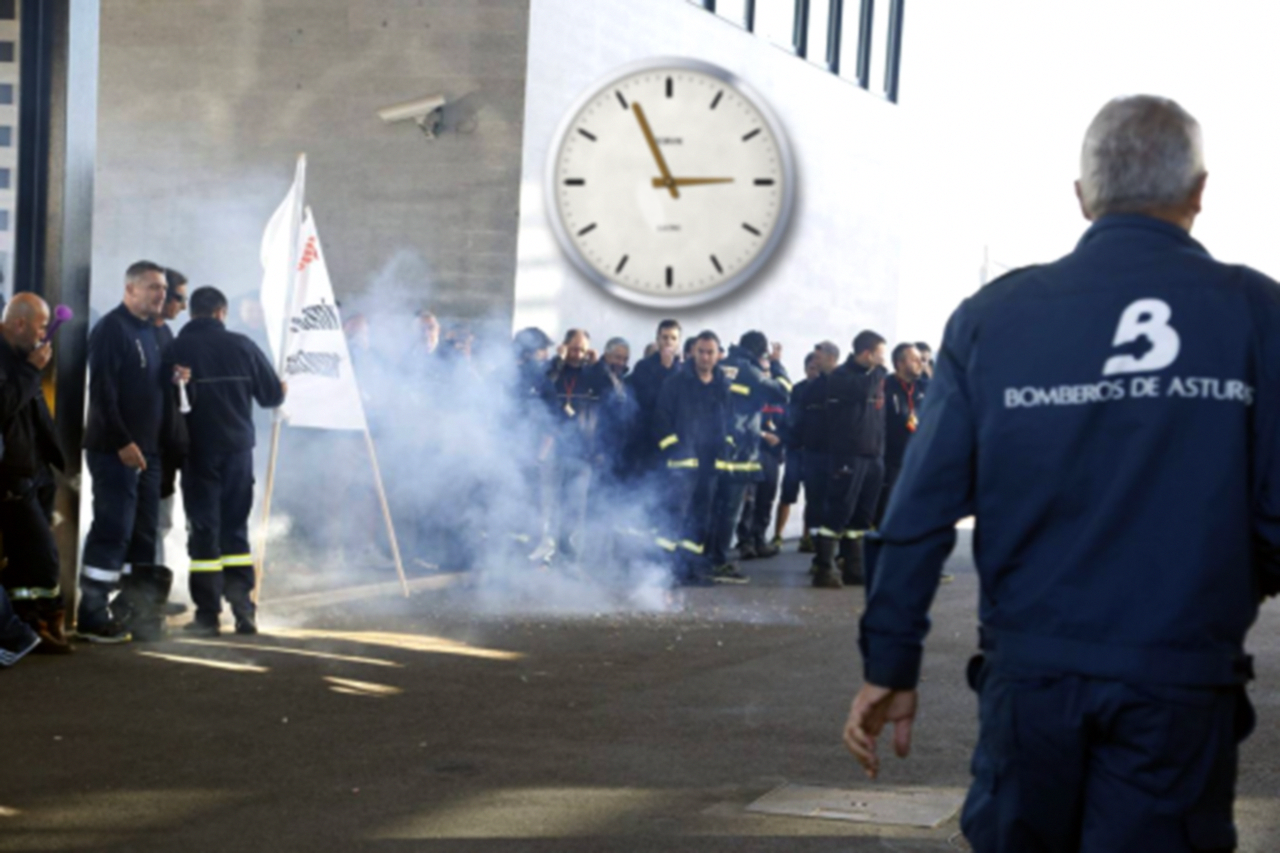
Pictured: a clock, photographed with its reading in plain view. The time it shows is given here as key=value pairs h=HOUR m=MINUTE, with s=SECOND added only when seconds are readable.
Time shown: h=2 m=56
